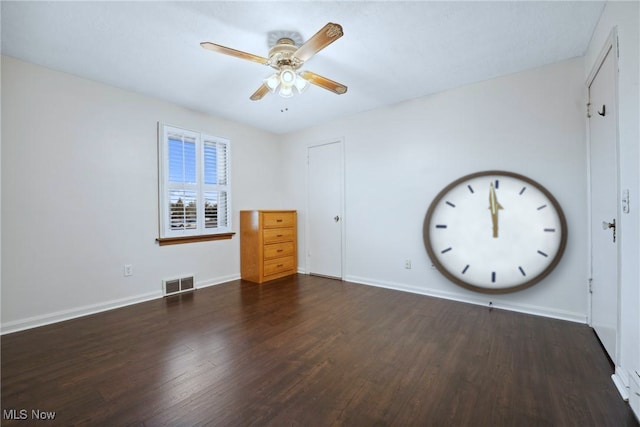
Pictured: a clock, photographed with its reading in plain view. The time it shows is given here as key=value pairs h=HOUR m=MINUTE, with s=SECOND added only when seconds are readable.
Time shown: h=11 m=59
